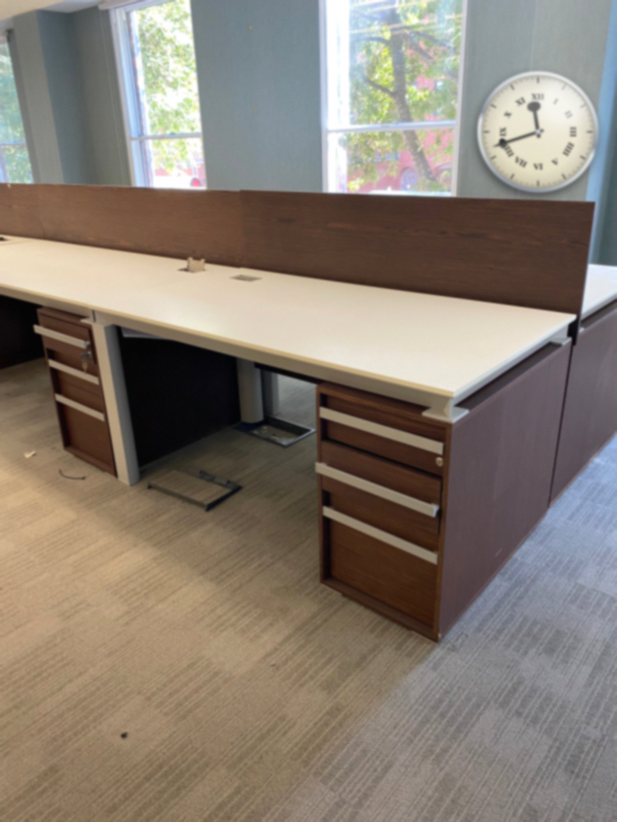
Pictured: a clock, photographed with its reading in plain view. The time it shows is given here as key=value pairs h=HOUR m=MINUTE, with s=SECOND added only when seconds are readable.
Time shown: h=11 m=42
